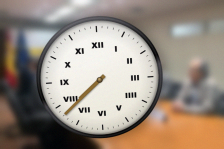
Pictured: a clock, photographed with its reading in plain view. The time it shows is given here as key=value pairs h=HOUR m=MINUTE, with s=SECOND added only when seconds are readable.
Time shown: h=7 m=38
